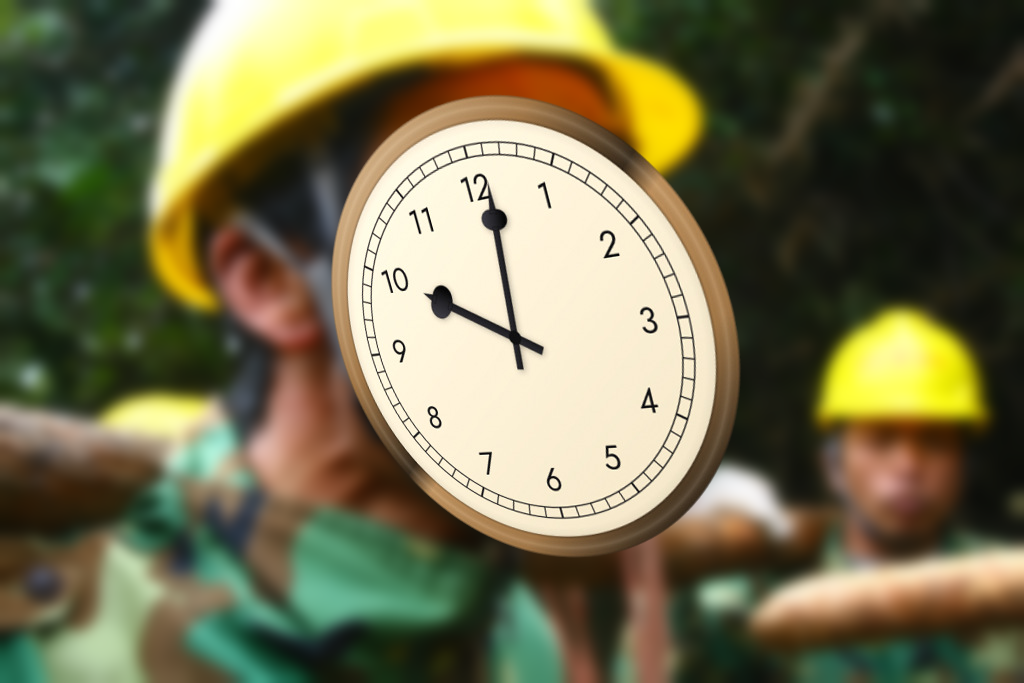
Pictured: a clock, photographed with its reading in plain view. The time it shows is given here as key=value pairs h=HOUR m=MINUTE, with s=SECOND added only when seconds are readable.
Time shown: h=10 m=1
